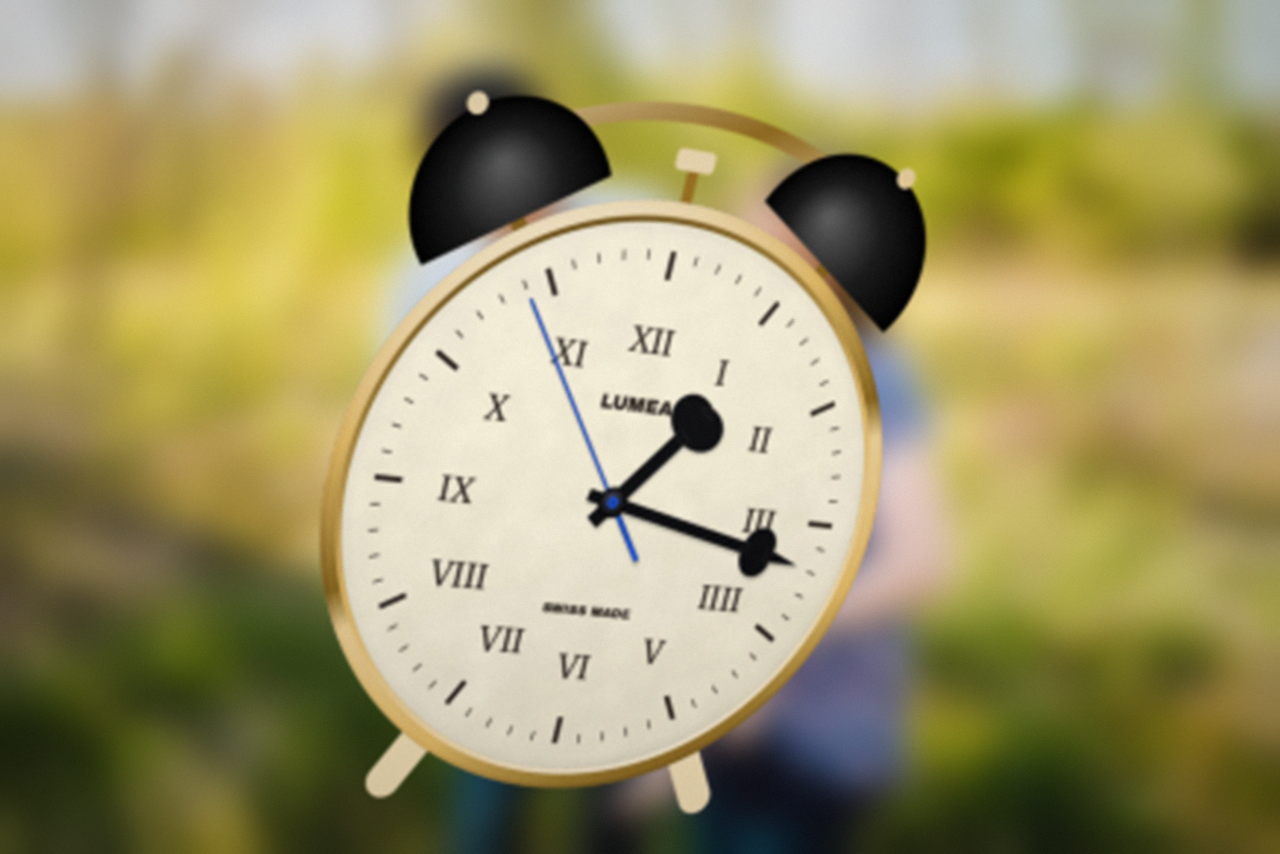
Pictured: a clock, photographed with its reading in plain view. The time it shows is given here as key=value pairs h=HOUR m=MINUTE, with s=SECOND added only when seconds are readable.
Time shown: h=1 m=16 s=54
